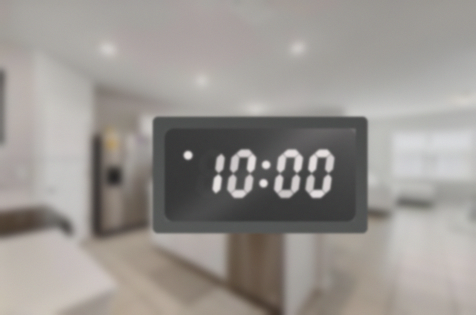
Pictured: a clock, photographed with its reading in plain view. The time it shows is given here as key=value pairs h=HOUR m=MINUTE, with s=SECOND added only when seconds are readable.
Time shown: h=10 m=0
